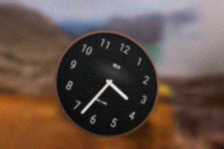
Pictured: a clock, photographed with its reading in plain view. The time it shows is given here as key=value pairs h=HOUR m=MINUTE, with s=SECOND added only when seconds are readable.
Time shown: h=3 m=33
